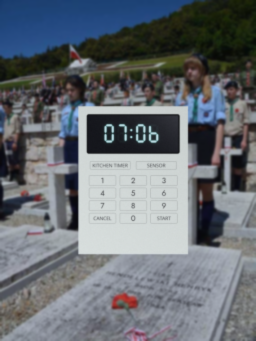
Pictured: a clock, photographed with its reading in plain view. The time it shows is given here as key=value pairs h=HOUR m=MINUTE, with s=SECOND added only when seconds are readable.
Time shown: h=7 m=6
